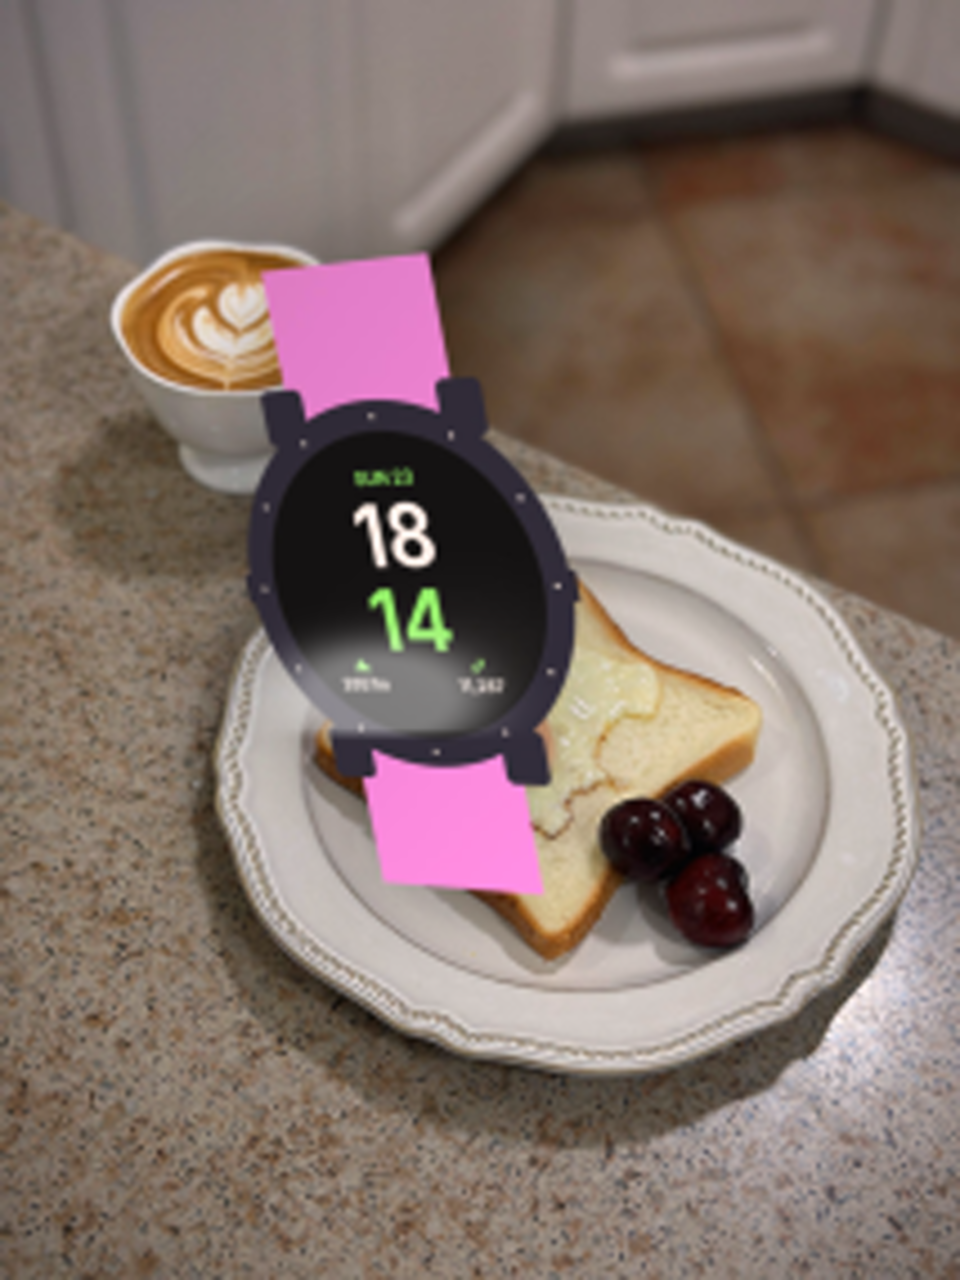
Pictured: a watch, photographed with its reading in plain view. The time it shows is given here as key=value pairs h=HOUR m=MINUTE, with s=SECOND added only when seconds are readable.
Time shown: h=18 m=14
